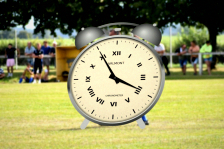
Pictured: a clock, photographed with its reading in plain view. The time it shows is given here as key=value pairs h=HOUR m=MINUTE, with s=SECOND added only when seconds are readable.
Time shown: h=3 m=55
